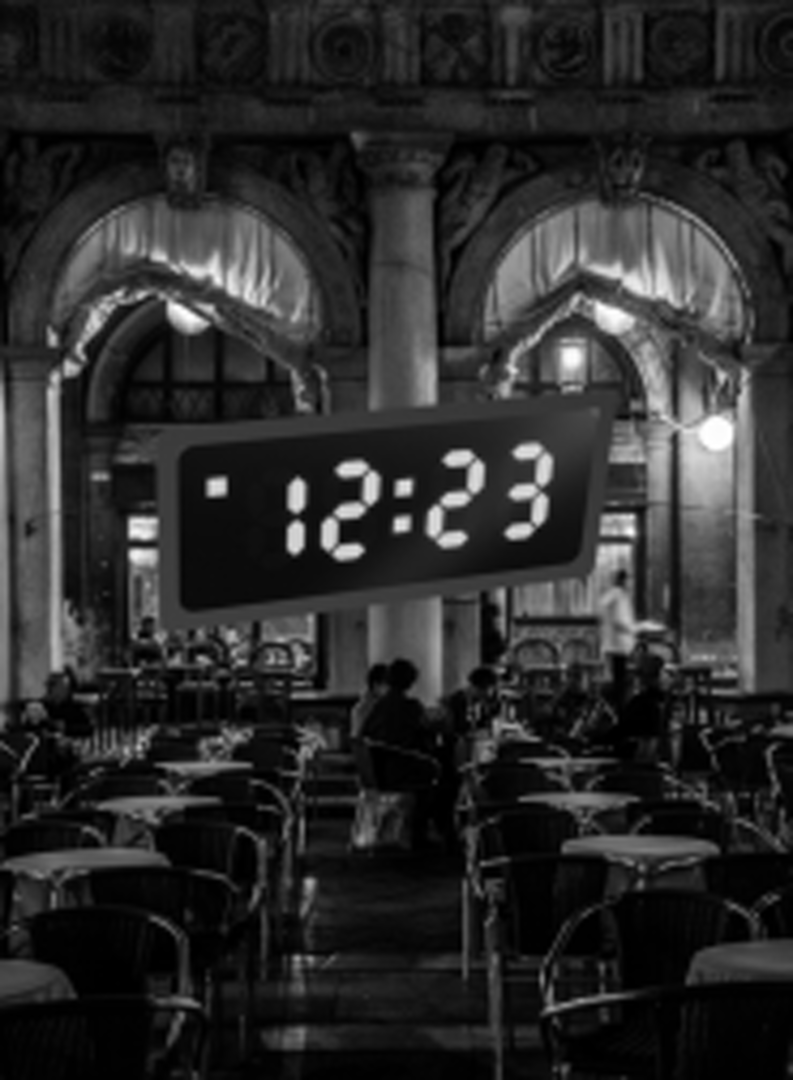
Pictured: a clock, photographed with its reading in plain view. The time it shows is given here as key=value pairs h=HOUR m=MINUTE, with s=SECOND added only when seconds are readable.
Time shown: h=12 m=23
